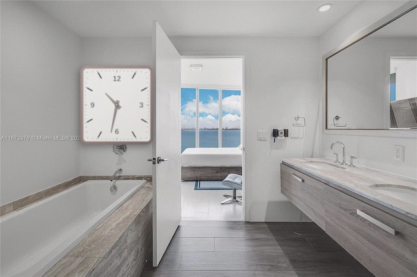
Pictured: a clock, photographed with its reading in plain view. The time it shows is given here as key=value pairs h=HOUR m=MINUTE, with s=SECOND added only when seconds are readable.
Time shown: h=10 m=32
